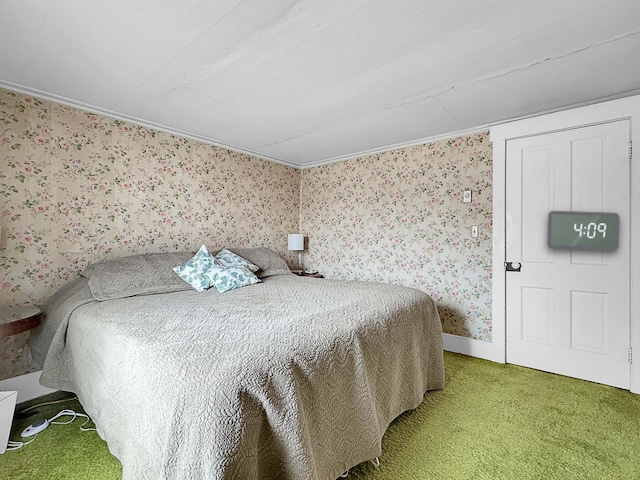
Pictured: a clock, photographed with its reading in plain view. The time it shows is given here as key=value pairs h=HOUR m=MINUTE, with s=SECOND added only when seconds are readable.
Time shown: h=4 m=9
